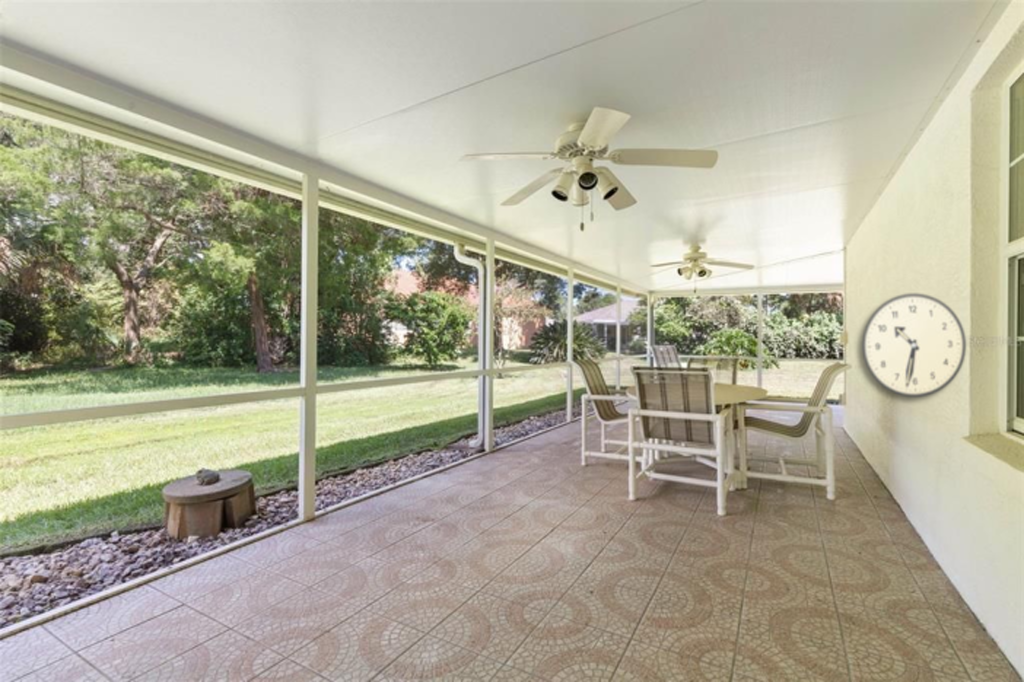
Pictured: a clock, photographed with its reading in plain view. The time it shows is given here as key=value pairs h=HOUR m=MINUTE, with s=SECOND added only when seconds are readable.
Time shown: h=10 m=32
